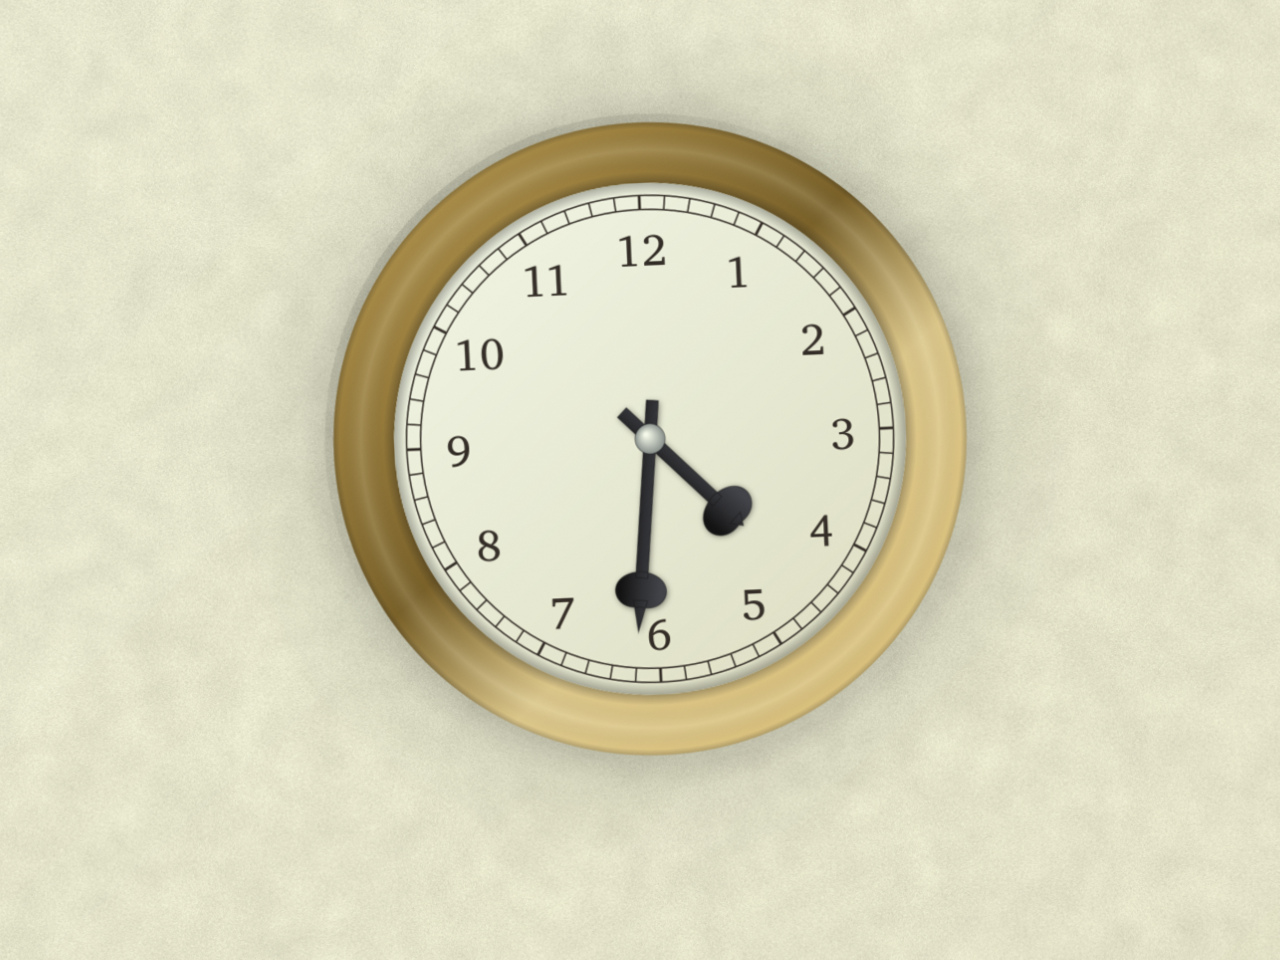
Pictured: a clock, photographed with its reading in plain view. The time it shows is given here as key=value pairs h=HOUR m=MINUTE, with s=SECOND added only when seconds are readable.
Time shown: h=4 m=31
